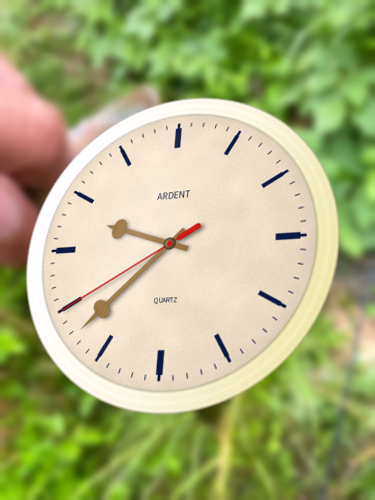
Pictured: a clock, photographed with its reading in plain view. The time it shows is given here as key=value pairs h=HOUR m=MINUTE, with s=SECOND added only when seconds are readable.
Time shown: h=9 m=37 s=40
